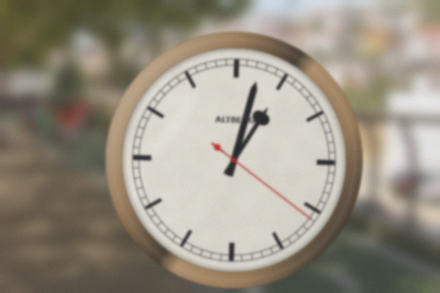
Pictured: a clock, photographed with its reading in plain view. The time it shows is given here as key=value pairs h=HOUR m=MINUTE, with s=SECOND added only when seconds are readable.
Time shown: h=1 m=2 s=21
